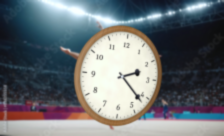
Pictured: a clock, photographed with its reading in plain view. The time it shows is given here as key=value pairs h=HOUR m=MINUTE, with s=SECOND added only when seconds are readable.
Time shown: h=2 m=22
